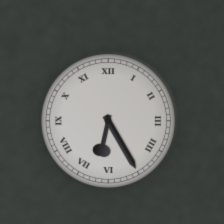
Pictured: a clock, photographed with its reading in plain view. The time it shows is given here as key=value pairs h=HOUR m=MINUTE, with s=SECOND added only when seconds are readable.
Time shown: h=6 m=25
